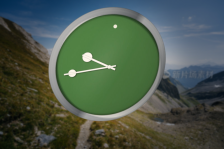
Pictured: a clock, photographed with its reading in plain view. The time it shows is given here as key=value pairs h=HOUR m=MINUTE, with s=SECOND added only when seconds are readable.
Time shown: h=9 m=43
